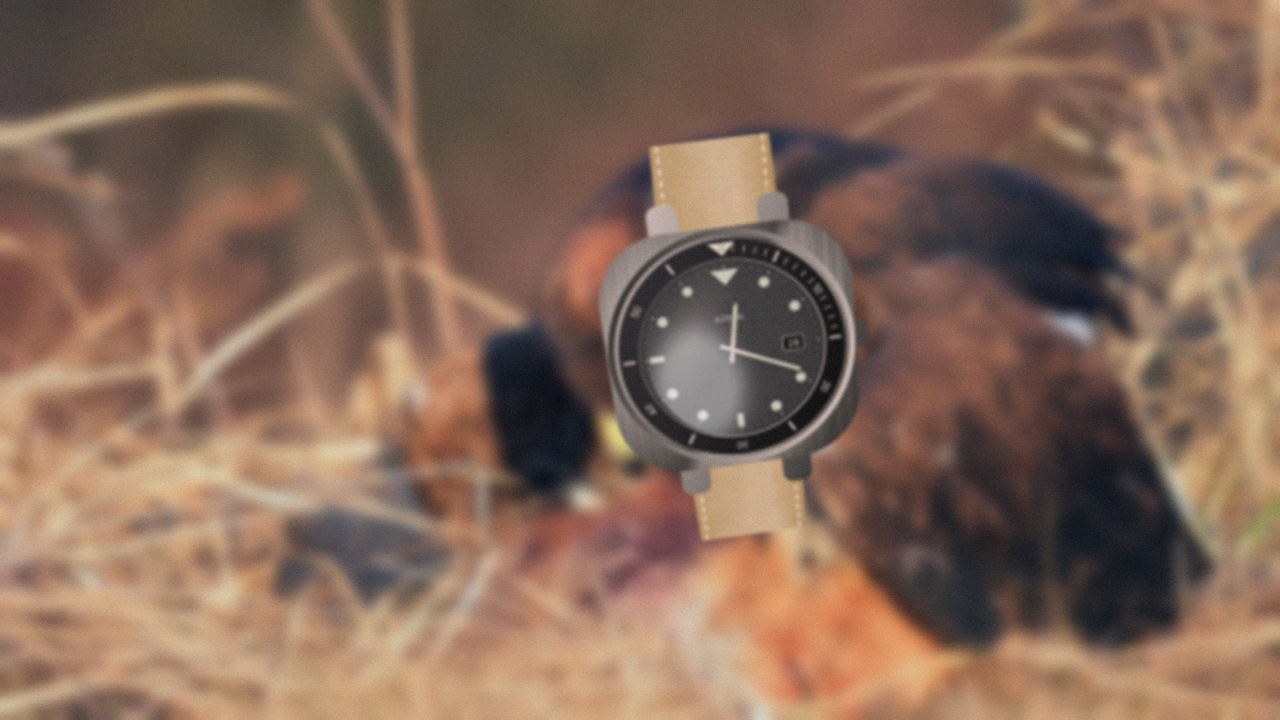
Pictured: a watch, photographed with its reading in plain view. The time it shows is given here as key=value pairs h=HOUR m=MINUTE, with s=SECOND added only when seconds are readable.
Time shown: h=12 m=19
